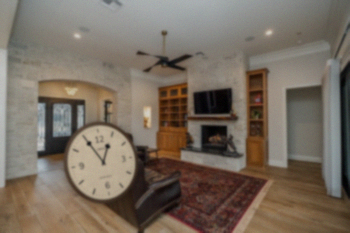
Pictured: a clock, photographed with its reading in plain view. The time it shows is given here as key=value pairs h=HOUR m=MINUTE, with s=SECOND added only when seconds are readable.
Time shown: h=12 m=55
